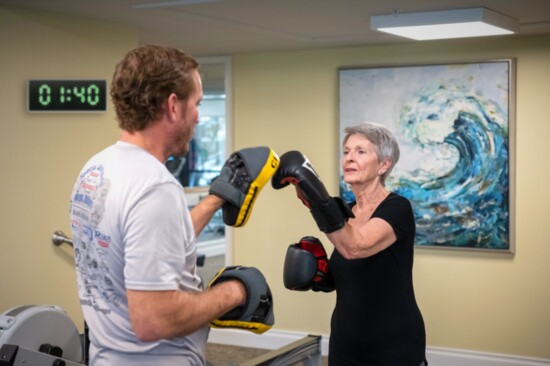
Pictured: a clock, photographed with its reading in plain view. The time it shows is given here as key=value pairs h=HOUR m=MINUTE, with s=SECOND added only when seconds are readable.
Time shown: h=1 m=40
